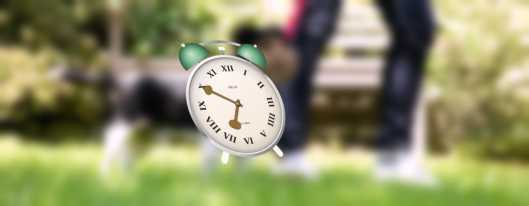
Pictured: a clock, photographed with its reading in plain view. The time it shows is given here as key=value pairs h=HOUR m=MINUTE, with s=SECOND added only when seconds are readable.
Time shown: h=6 m=50
